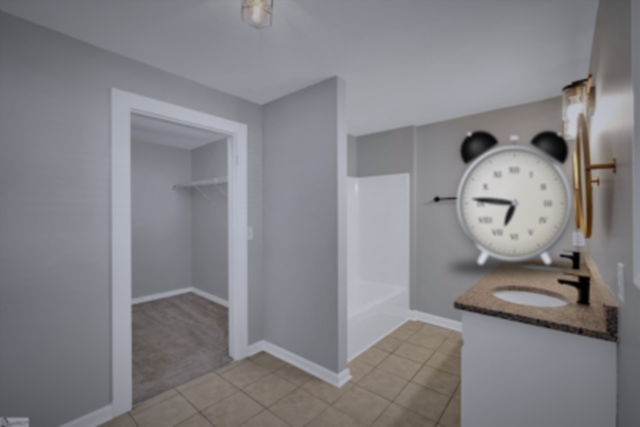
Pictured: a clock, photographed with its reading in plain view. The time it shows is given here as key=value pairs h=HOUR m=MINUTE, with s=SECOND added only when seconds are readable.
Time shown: h=6 m=46
